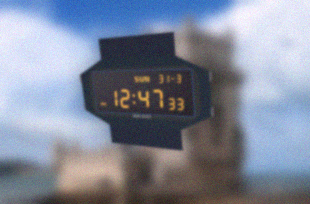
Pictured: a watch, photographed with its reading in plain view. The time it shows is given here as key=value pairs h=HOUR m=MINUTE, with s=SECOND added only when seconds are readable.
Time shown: h=12 m=47
